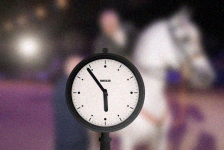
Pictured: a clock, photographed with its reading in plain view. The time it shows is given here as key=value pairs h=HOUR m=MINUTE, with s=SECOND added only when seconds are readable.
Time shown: h=5 m=54
